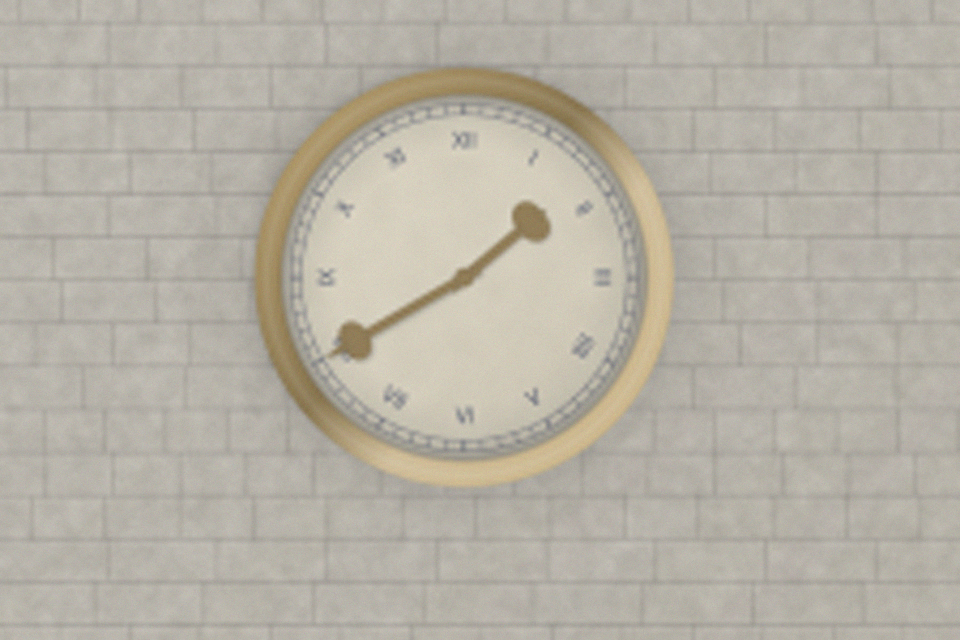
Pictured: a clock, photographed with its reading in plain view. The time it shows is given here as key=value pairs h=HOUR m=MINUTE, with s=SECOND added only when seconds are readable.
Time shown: h=1 m=40
